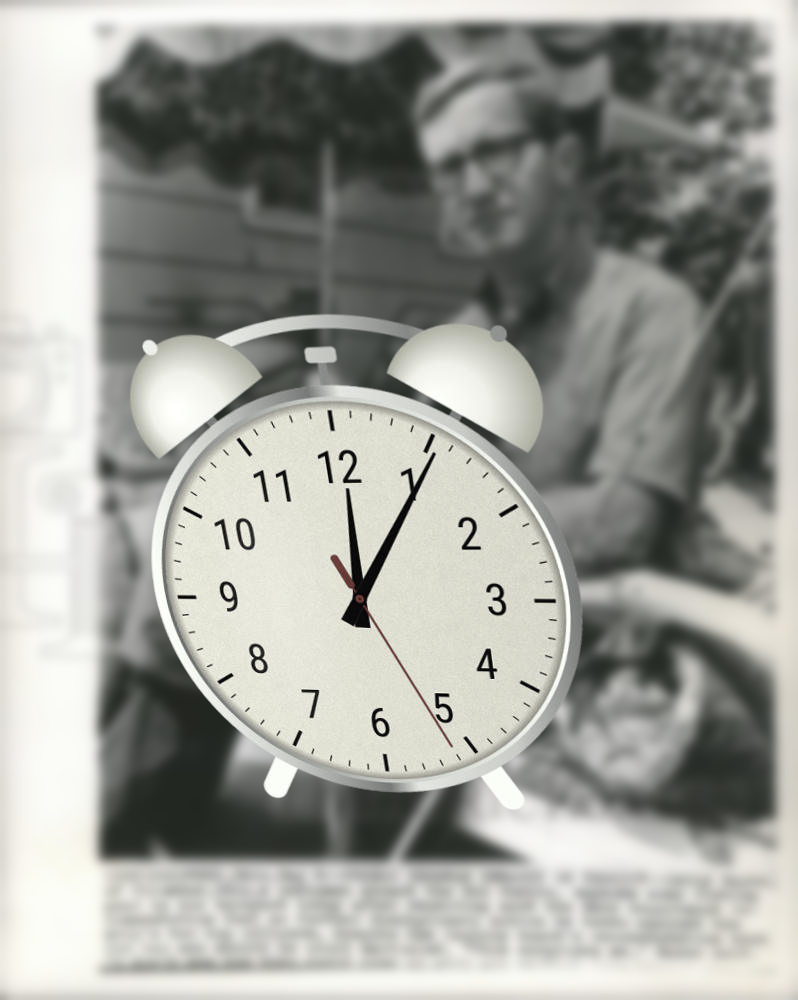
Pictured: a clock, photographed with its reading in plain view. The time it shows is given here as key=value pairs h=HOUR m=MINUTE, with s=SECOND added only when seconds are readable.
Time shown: h=12 m=5 s=26
